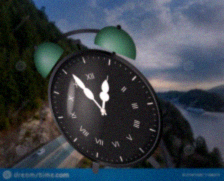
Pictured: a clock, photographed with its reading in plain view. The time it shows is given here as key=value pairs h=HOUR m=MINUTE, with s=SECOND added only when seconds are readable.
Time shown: h=12 m=56
